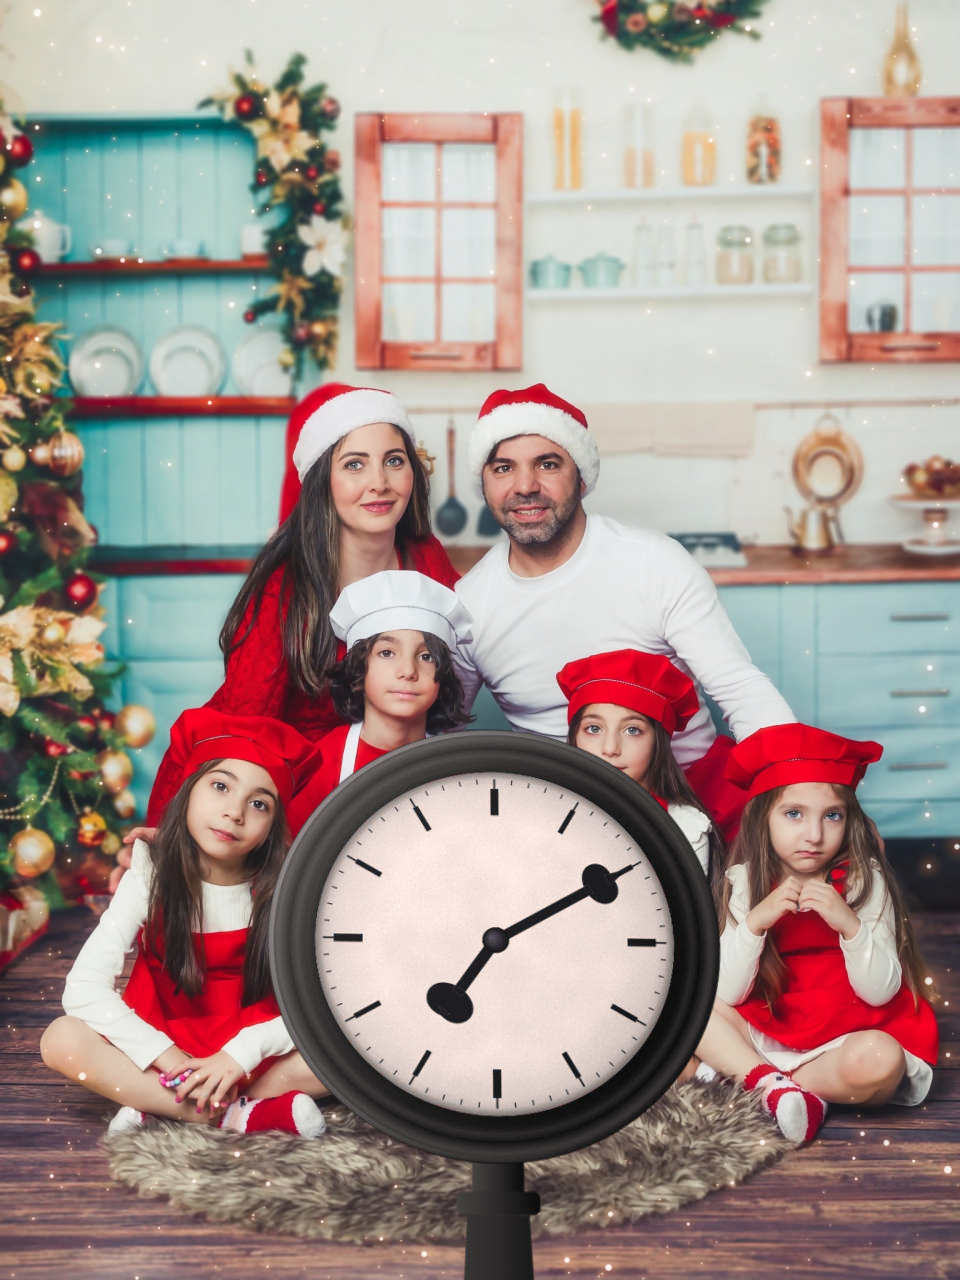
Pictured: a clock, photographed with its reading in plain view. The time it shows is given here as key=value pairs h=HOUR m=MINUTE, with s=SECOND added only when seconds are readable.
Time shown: h=7 m=10
